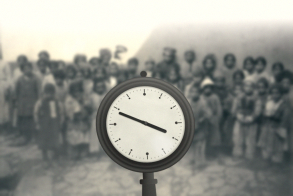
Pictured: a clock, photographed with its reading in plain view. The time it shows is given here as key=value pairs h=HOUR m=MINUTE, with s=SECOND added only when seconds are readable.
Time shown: h=3 m=49
